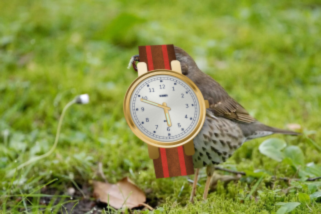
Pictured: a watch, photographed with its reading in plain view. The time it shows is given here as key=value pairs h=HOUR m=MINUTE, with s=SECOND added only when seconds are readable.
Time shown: h=5 m=49
